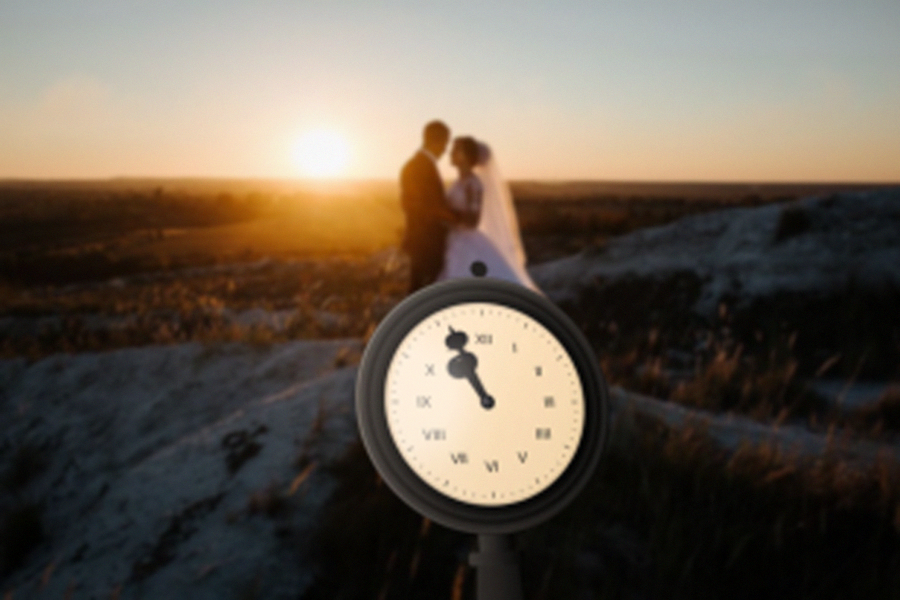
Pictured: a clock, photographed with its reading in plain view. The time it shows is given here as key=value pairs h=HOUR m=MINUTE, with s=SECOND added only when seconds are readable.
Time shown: h=10 m=56
